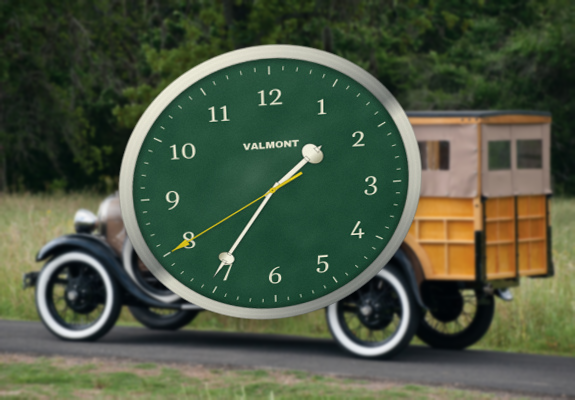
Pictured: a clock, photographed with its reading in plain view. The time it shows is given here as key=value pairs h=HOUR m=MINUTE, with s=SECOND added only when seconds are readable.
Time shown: h=1 m=35 s=40
